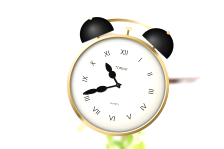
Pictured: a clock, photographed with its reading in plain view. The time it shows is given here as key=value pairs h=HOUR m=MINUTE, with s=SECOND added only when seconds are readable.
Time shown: h=10 m=41
